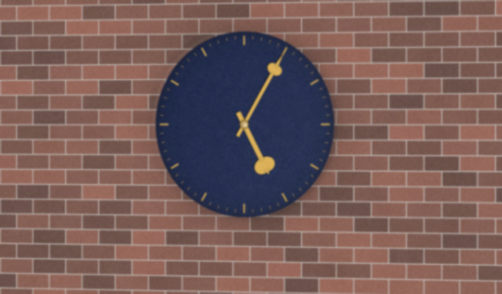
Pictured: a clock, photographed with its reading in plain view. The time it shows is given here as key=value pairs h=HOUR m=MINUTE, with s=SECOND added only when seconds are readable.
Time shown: h=5 m=5
